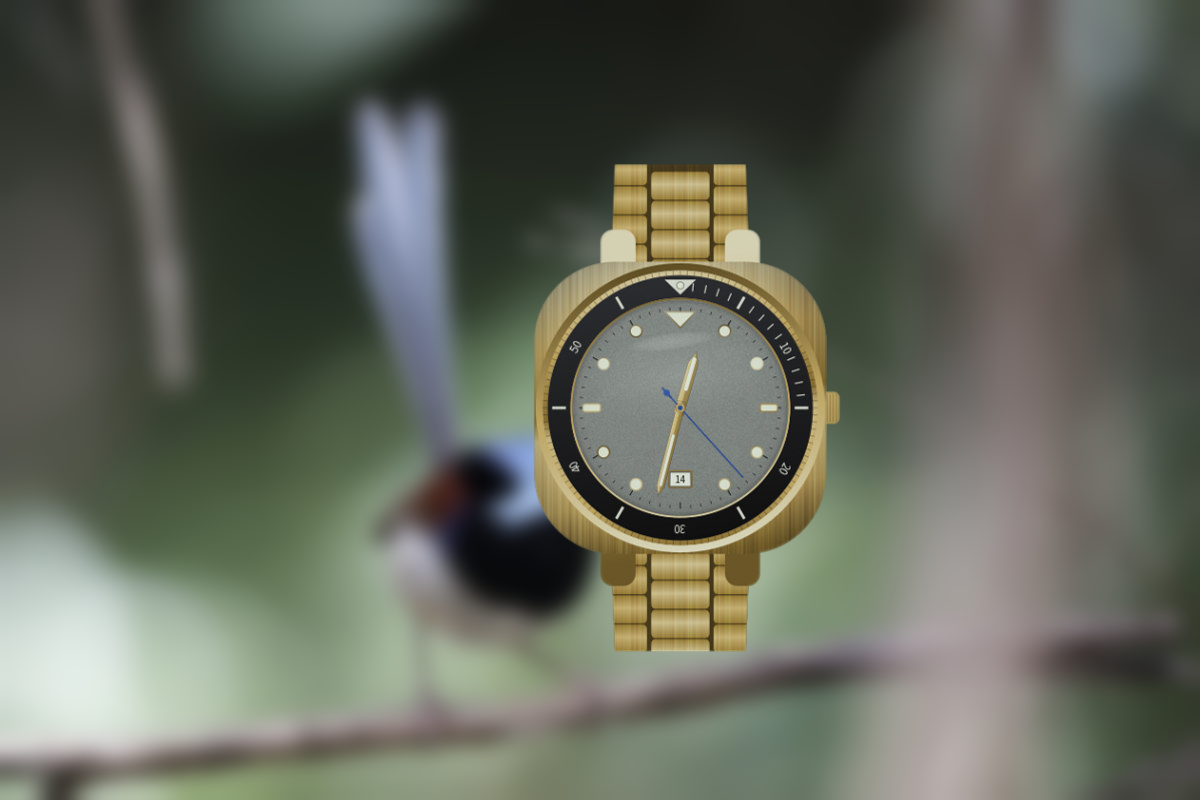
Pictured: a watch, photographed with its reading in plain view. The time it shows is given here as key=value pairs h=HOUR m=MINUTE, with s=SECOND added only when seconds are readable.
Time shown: h=12 m=32 s=23
